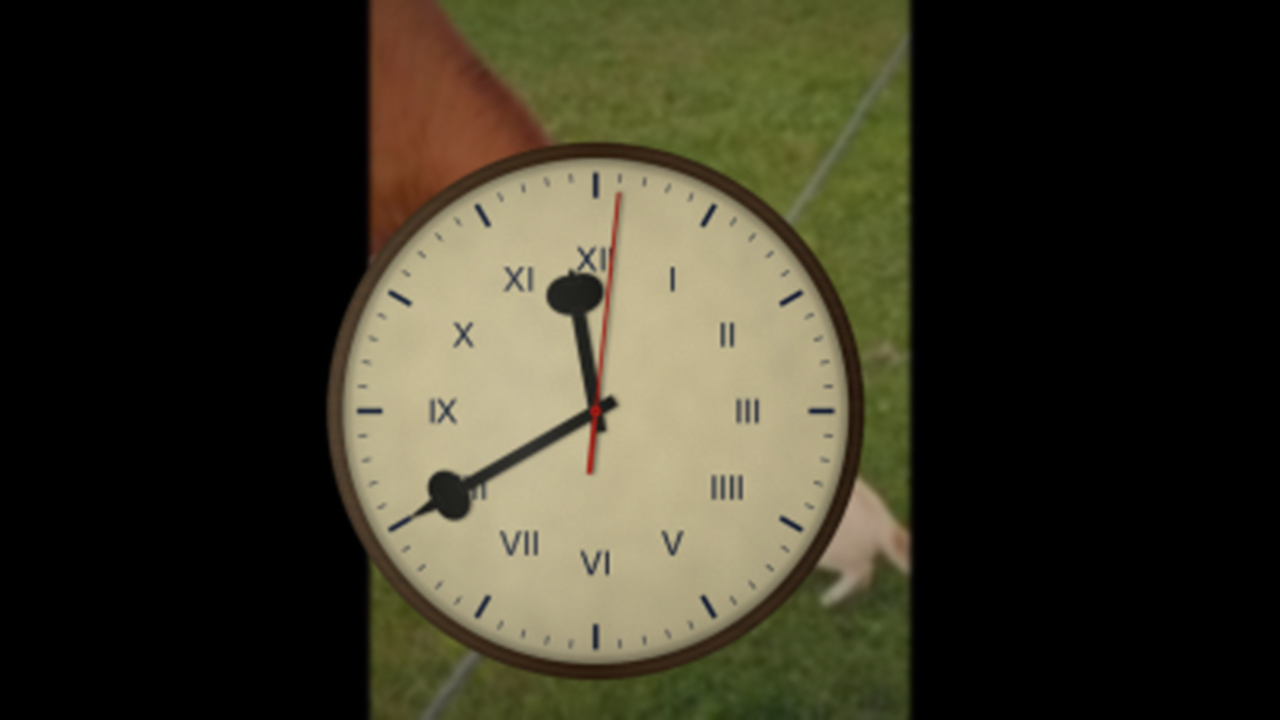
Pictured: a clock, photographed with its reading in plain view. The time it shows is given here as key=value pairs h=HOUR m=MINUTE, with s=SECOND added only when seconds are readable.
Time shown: h=11 m=40 s=1
